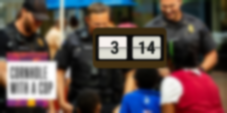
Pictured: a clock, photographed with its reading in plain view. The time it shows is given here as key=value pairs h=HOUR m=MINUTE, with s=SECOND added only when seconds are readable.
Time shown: h=3 m=14
